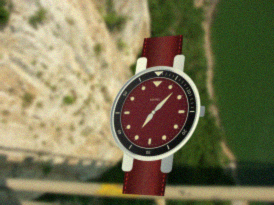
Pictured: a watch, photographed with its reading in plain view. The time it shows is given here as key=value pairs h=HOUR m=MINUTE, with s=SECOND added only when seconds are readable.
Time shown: h=7 m=7
